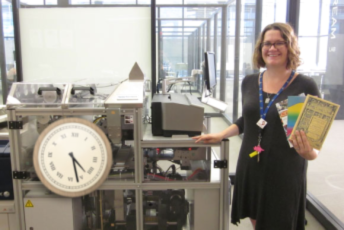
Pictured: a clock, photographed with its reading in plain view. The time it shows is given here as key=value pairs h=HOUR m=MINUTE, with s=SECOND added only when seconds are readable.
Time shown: h=4 m=27
